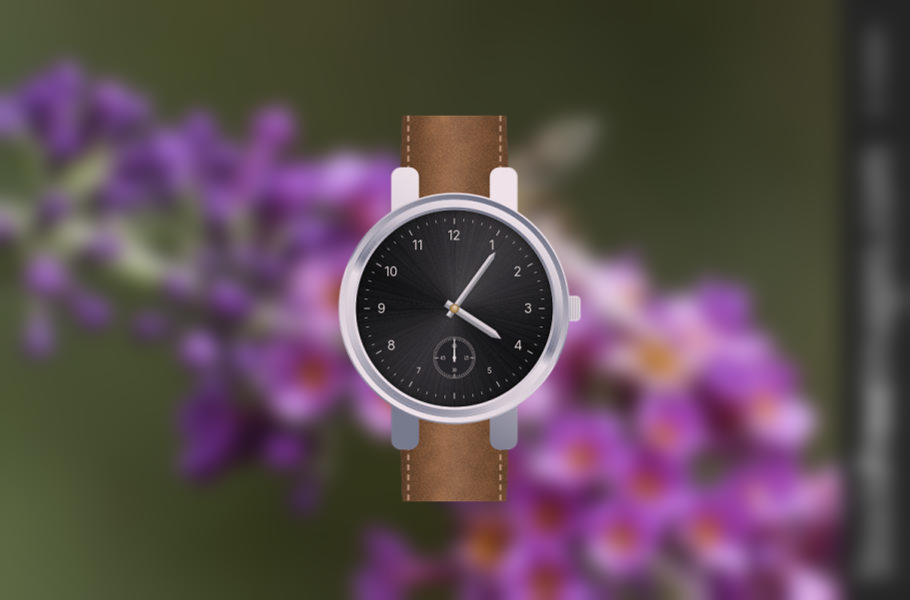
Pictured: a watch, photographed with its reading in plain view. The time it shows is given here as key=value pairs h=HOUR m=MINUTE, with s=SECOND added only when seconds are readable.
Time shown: h=4 m=6
